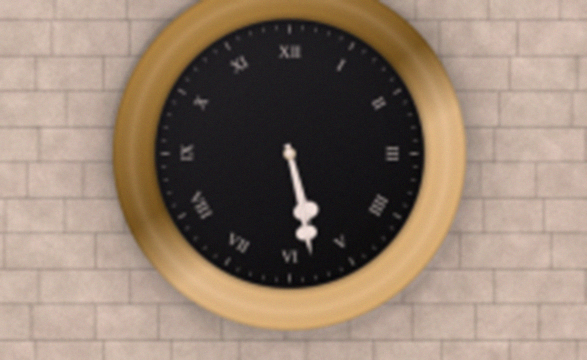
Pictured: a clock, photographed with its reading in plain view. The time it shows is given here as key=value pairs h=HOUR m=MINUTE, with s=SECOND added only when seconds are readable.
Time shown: h=5 m=28
